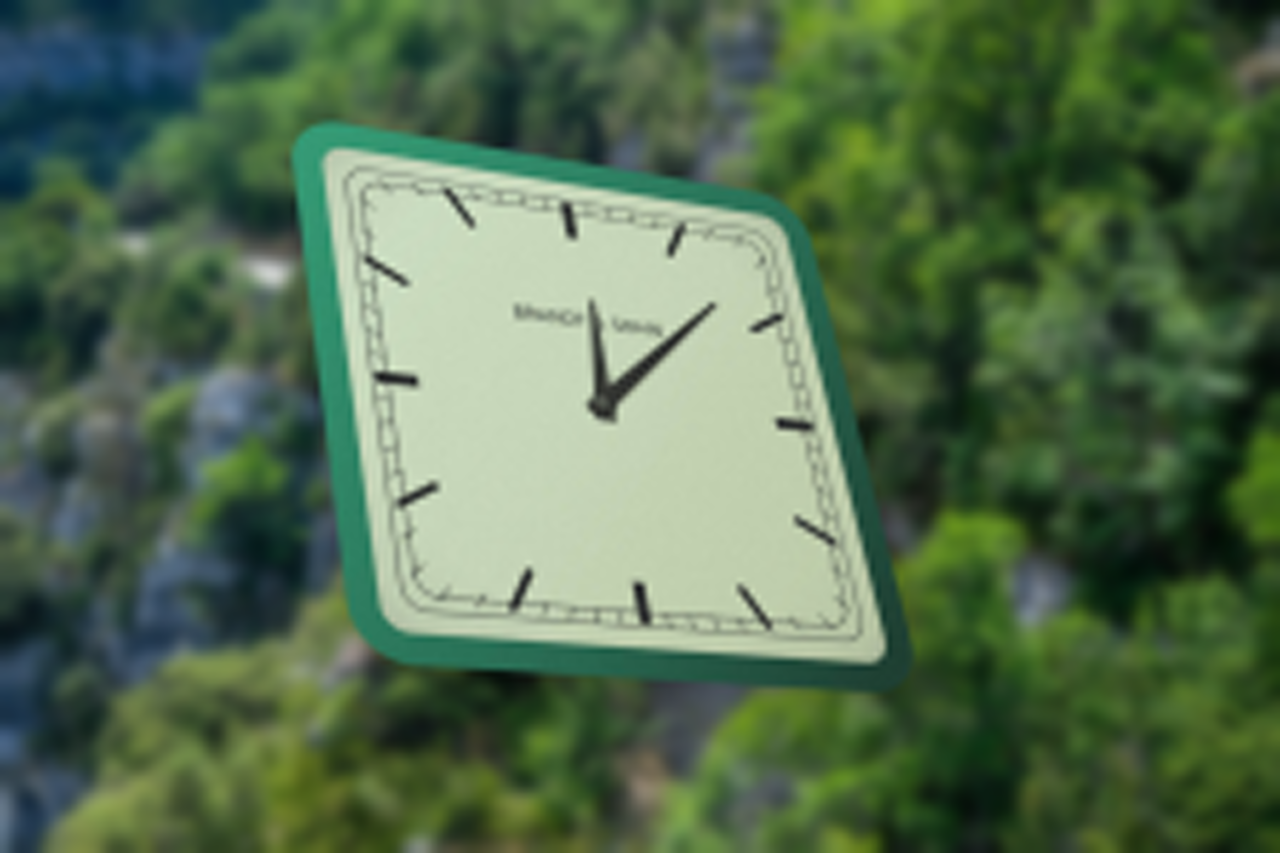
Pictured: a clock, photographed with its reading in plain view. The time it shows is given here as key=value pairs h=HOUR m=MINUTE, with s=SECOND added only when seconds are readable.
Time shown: h=12 m=8
